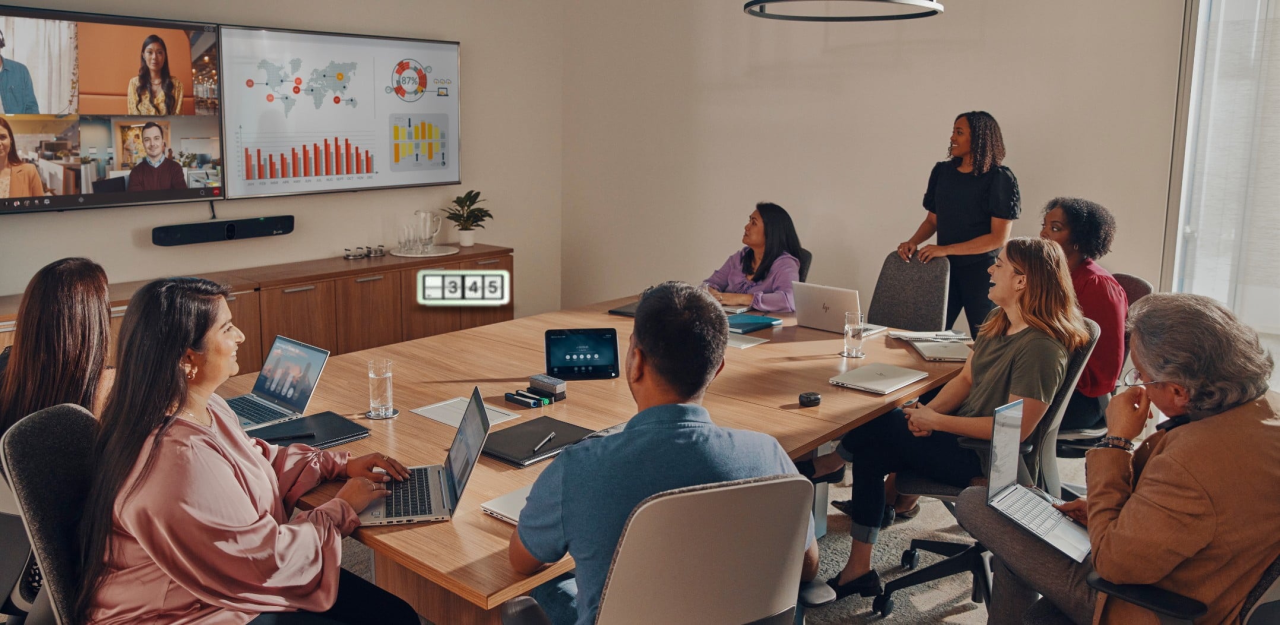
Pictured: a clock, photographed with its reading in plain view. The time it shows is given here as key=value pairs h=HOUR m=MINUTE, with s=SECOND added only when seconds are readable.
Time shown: h=3 m=45
